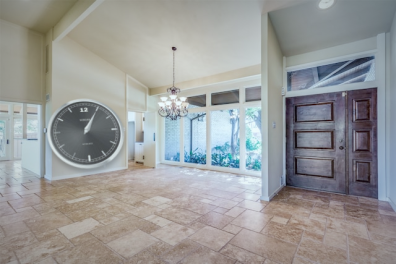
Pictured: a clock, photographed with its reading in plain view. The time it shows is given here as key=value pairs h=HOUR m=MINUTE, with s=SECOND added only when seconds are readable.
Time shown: h=1 m=5
